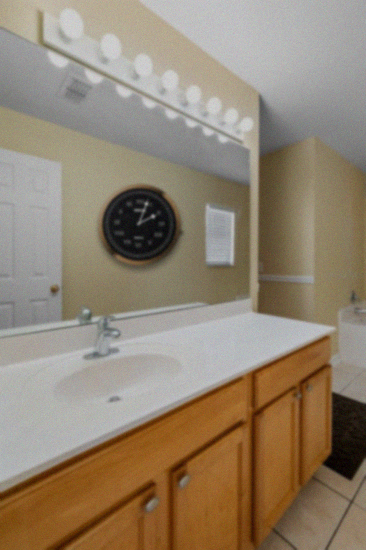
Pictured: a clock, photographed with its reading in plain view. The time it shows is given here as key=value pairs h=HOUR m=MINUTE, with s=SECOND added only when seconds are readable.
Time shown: h=2 m=3
